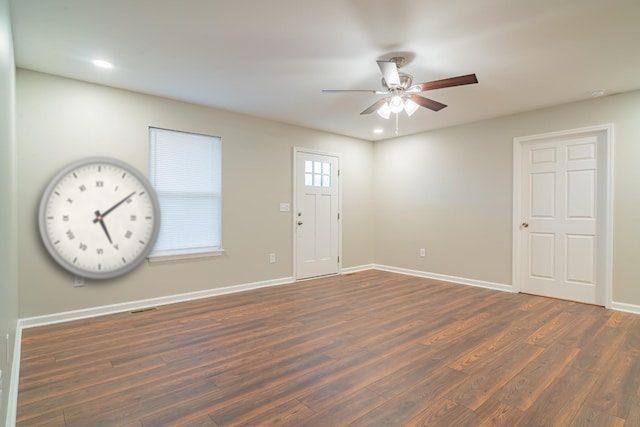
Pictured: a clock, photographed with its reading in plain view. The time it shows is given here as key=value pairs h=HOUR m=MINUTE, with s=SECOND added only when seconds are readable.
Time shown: h=5 m=9
